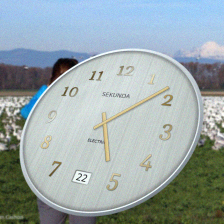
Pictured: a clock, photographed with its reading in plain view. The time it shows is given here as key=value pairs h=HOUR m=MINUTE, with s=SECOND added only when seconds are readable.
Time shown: h=5 m=8
